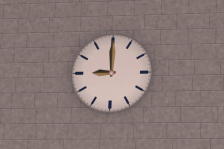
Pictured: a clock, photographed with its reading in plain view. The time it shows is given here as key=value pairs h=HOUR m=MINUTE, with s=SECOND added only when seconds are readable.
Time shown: h=9 m=0
